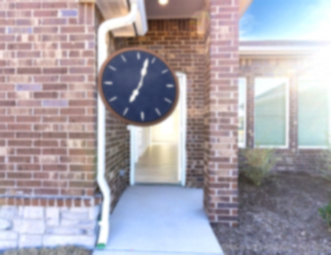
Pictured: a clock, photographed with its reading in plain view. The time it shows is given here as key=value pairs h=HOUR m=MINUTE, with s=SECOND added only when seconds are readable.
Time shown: h=7 m=3
